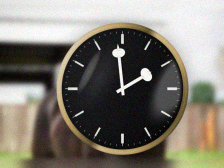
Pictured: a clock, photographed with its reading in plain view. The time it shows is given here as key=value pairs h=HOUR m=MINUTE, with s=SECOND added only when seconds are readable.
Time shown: h=1 m=59
